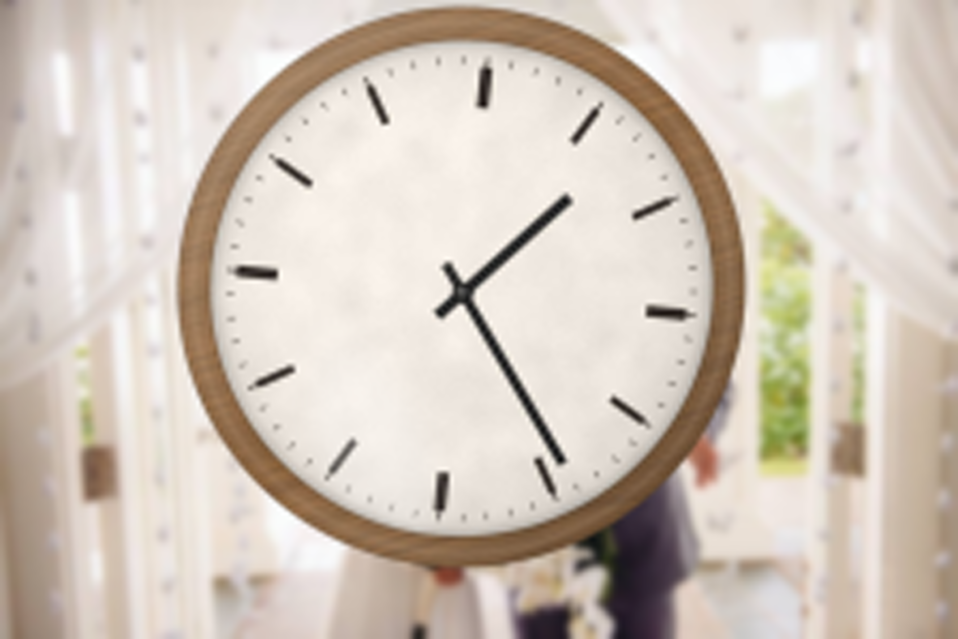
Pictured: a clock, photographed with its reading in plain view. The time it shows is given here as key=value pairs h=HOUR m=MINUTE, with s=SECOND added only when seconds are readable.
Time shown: h=1 m=24
